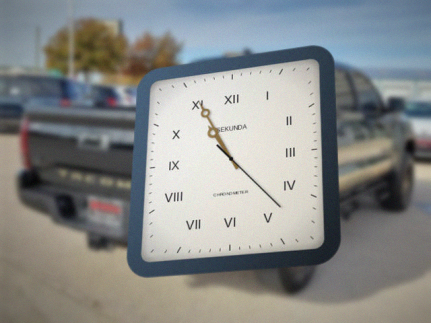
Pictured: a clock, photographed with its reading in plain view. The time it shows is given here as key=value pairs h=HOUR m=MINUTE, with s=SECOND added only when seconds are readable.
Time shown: h=10 m=55 s=23
